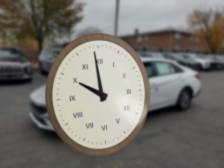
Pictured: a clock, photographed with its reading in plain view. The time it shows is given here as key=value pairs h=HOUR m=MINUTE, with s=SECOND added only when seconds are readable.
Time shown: h=9 m=59
